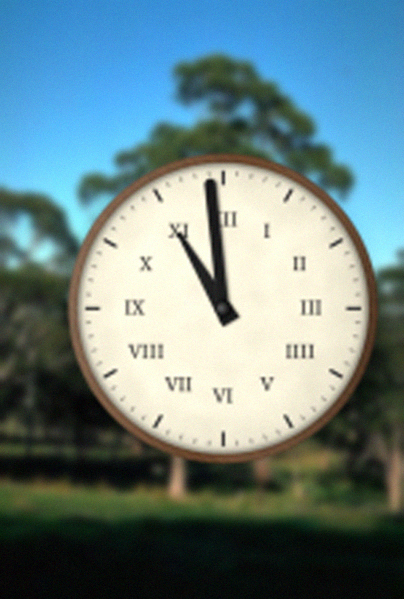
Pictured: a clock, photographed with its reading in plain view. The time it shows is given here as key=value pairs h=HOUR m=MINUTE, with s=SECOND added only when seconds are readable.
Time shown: h=10 m=59
